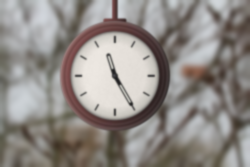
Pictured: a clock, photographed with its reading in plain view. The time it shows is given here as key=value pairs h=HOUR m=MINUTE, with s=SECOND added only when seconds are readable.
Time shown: h=11 m=25
